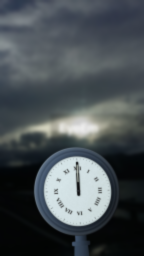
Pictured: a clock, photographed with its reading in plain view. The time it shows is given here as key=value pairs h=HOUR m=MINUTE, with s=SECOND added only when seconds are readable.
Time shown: h=12 m=0
